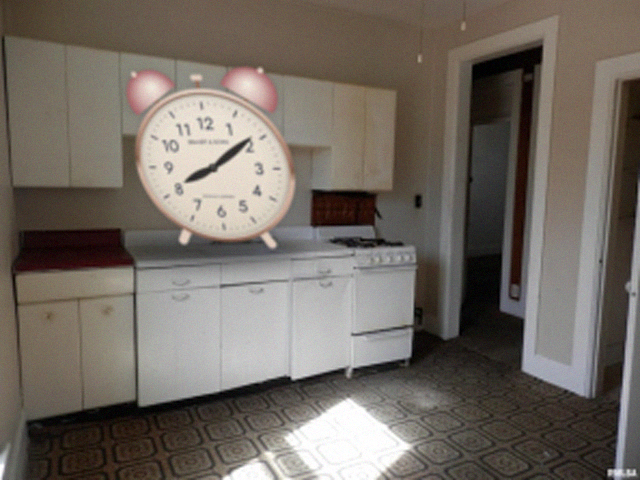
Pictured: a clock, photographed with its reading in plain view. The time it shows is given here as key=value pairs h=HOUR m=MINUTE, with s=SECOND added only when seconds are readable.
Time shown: h=8 m=9
